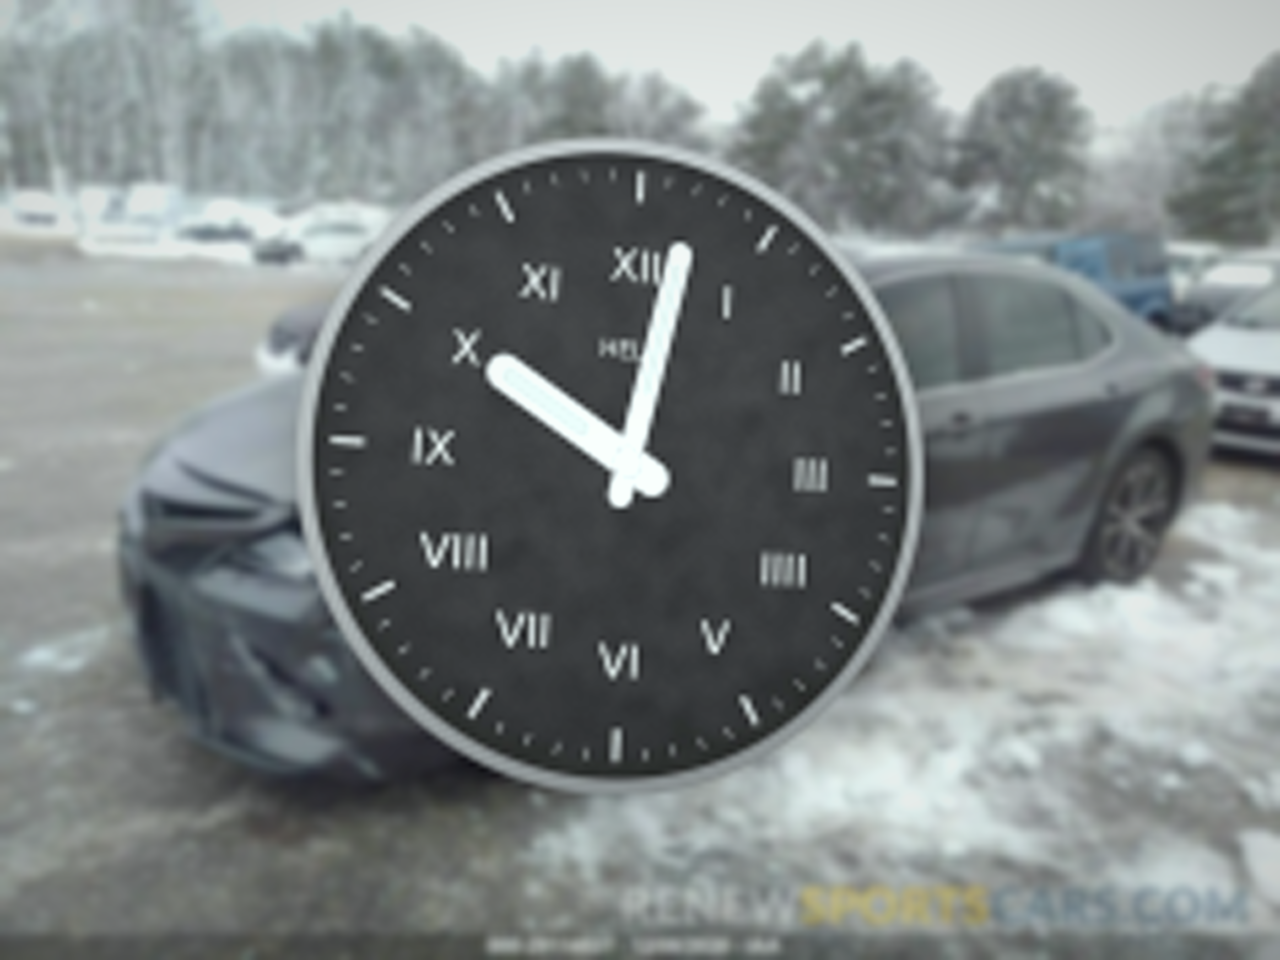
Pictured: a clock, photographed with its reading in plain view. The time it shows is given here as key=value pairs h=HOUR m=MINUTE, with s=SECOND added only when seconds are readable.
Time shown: h=10 m=2
